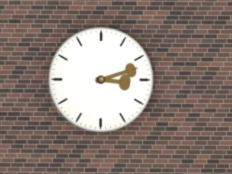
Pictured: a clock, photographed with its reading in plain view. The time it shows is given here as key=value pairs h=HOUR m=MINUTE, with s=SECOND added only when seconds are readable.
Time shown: h=3 m=12
